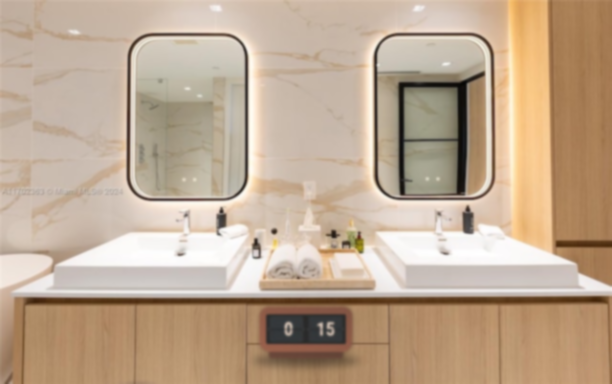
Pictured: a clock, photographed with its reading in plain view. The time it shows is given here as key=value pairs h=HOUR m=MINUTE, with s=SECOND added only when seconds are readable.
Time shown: h=0 m=15
